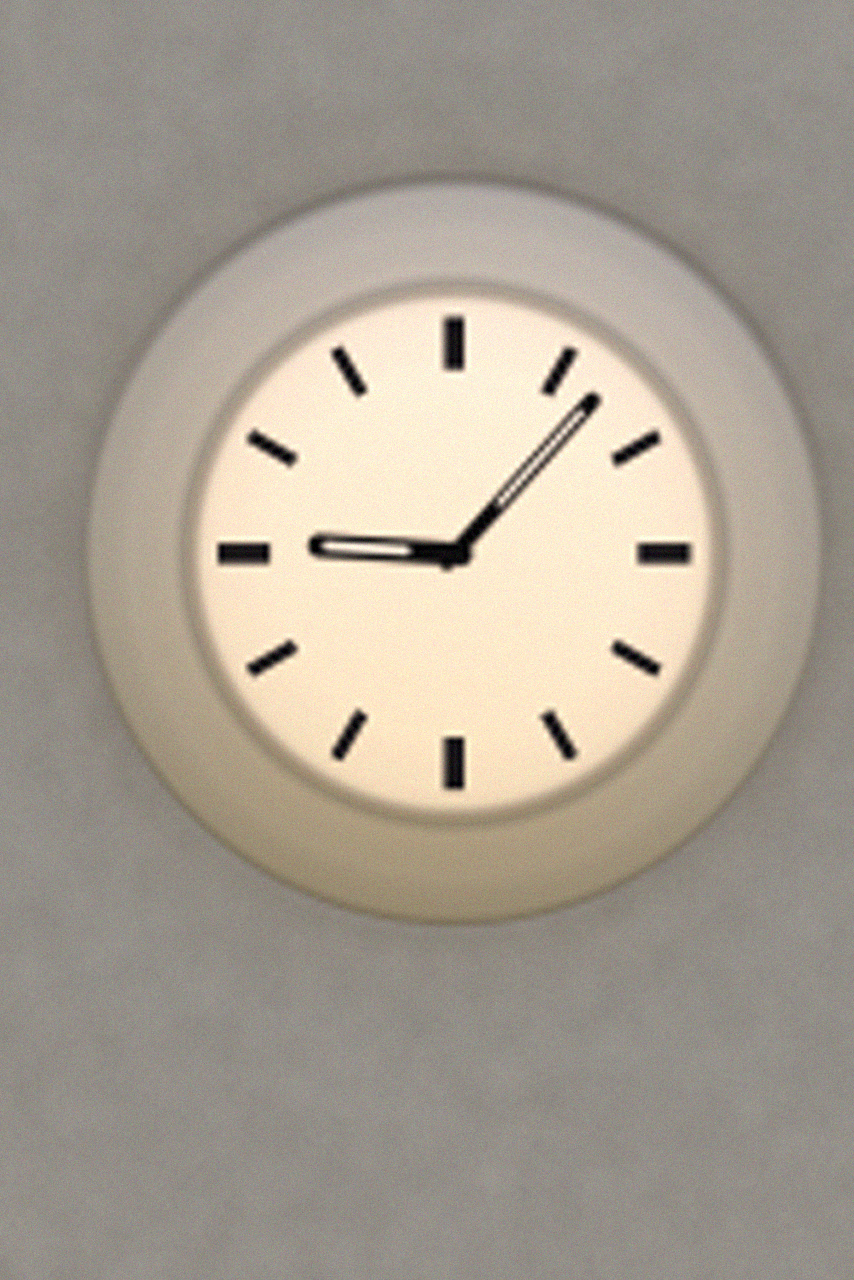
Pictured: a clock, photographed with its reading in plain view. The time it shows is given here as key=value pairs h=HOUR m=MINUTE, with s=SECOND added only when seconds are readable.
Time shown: h=9 m=7
